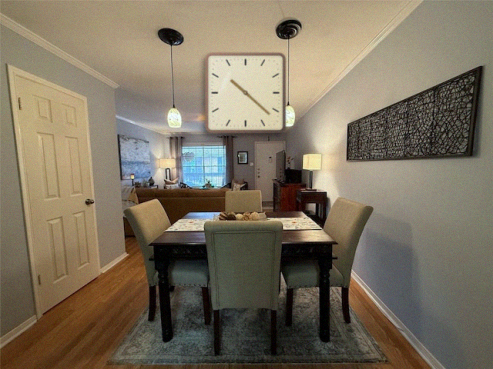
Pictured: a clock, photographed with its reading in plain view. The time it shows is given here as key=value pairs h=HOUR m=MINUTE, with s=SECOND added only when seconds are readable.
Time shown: h=10 m=22
